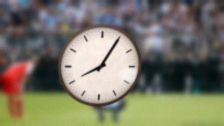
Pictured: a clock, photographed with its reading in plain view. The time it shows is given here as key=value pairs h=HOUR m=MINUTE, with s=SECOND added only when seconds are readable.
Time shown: h=8 m=5
